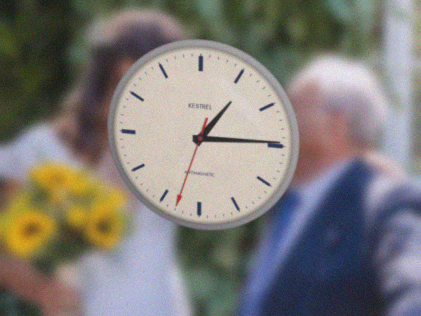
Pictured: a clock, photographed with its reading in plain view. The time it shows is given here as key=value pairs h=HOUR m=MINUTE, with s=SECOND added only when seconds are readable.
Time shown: h=1 m=14 s=33
